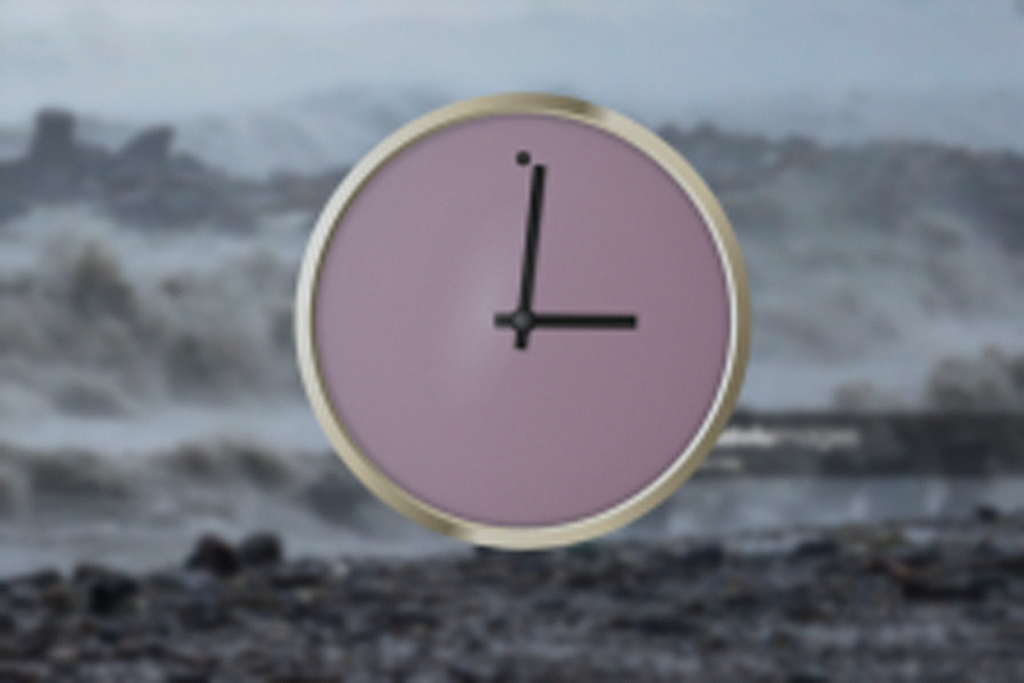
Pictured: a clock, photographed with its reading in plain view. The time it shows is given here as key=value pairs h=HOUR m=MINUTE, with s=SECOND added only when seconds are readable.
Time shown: h=3 m=1
